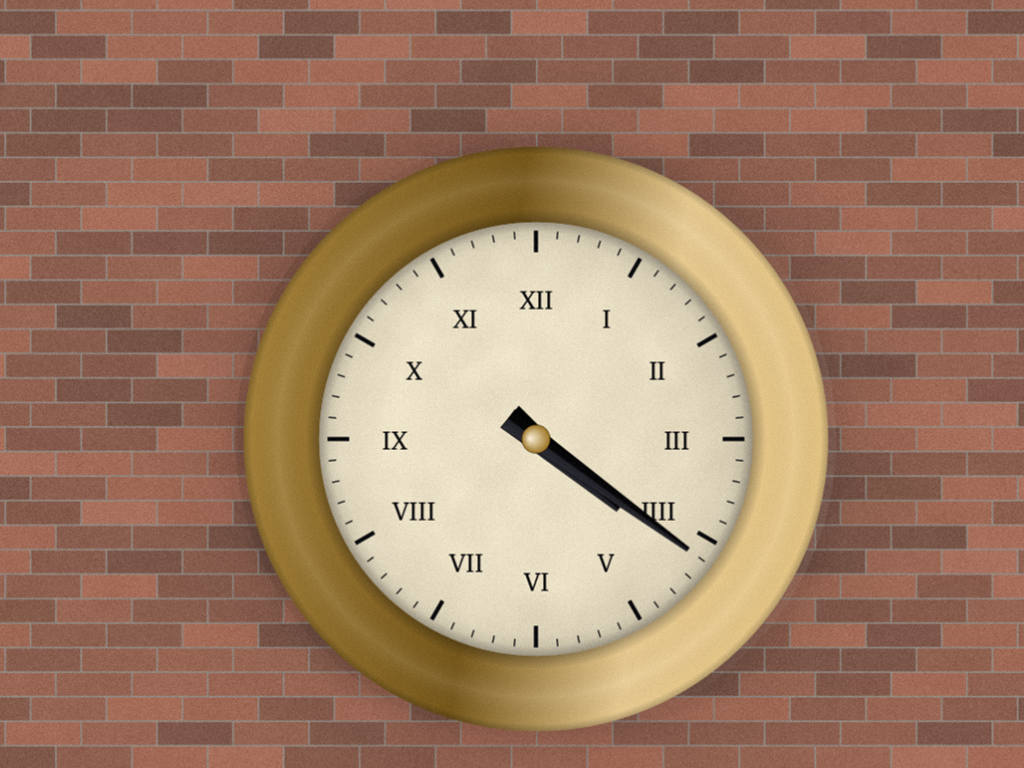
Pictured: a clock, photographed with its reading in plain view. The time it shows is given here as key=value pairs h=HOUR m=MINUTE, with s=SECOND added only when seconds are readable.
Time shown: h=4 m=21
